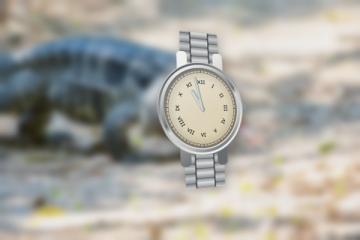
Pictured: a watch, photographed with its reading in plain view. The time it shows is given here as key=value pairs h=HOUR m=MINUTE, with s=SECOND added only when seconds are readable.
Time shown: h=10 m=58
